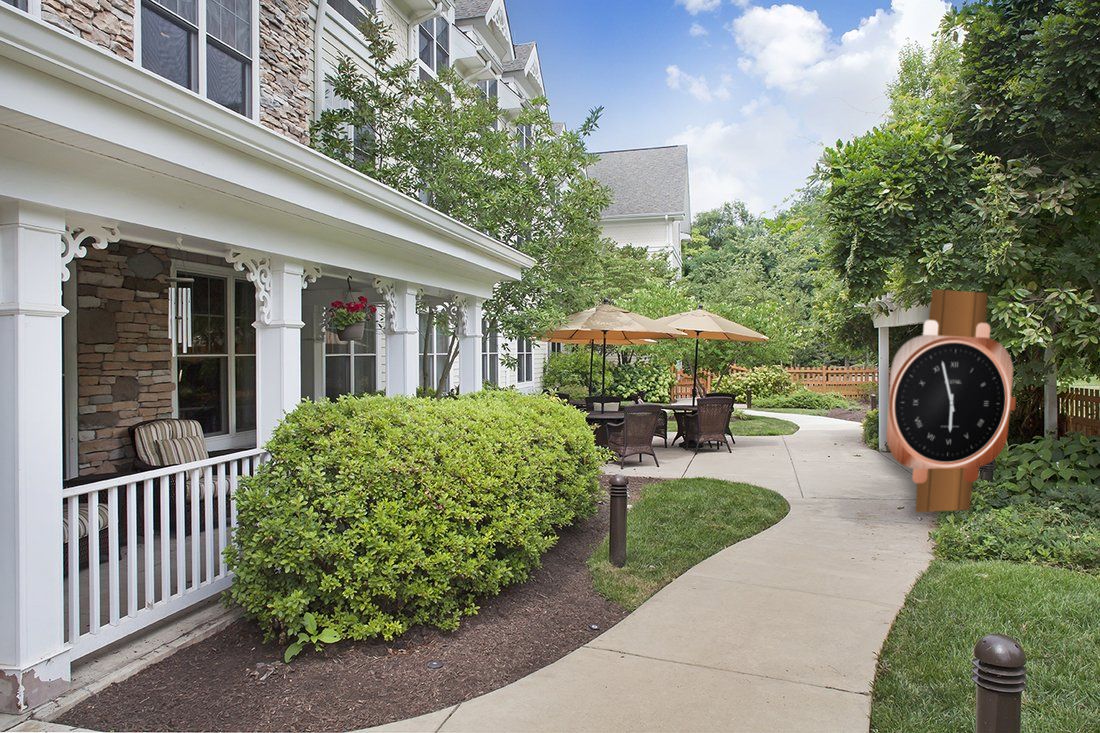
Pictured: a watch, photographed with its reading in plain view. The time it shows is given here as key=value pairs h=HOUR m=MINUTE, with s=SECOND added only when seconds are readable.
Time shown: h=5 m=57
